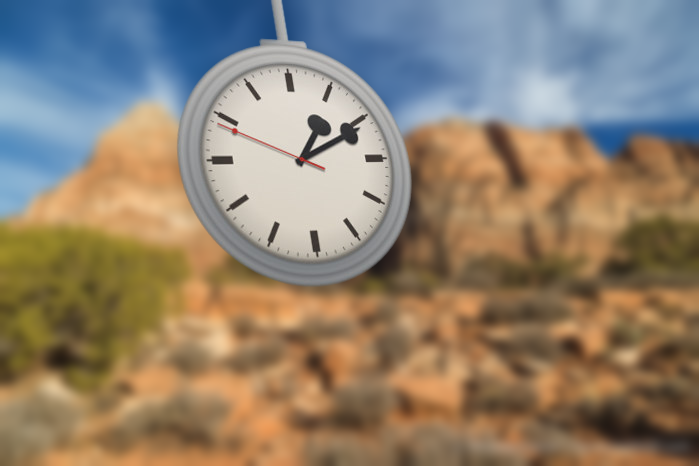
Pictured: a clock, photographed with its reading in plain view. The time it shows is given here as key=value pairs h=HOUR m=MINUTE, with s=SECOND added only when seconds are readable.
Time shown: h=1 m=10 s=49
